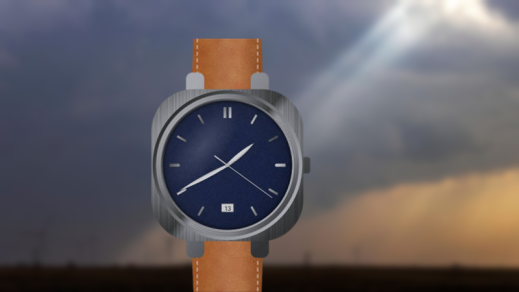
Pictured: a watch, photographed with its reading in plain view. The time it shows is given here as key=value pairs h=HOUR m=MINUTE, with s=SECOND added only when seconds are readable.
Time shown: h=1 m=40 s=21
